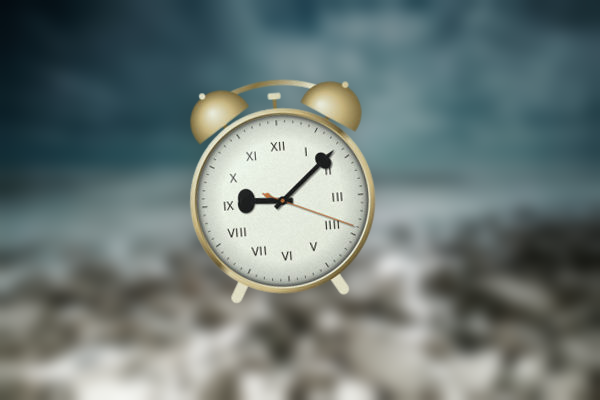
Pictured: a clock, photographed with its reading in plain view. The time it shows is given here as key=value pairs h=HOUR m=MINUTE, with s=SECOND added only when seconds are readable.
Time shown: h=9 m=8 s=19
